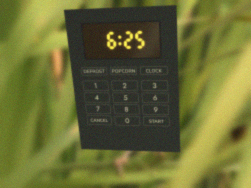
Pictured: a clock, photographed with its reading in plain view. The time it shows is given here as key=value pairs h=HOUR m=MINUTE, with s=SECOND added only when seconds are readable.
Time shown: h=6 m=25
